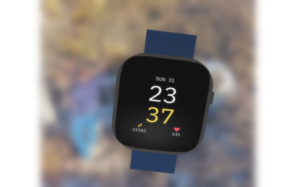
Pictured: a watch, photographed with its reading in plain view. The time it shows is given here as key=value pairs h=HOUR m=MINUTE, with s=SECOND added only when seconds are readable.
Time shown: h=23 m=37
